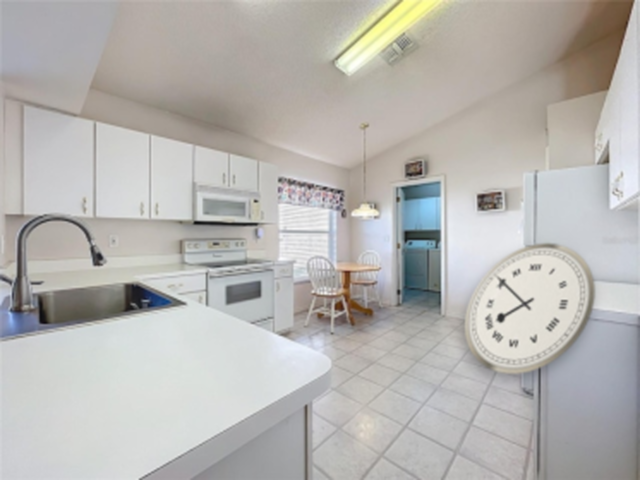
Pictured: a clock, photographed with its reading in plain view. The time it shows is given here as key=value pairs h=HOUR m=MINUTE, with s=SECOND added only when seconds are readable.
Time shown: h=7 m=51
